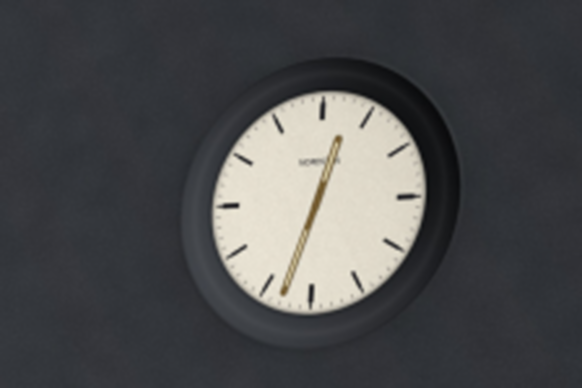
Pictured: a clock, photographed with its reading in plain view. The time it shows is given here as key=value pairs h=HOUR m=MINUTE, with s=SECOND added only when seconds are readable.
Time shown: h=12 m=33
